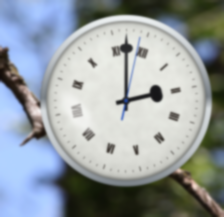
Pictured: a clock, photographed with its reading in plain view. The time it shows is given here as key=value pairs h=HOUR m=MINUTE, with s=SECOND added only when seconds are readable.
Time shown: h=1 m=56 s=59
